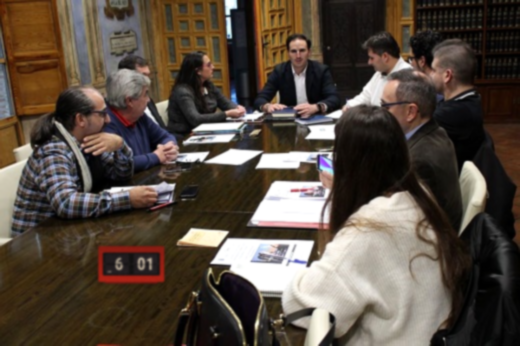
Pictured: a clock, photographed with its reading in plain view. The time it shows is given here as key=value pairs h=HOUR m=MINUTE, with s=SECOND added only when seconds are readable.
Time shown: h=6 m=1
